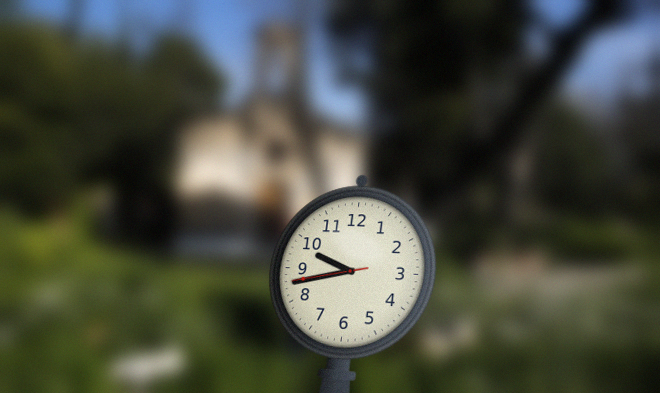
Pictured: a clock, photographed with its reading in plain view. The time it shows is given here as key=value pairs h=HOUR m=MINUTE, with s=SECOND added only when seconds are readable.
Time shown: h=9 m=42 s=43
